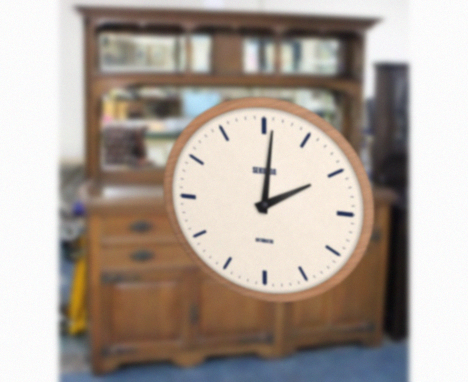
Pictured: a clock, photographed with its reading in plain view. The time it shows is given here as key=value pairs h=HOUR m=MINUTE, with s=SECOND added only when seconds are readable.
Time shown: h=2 m=1
